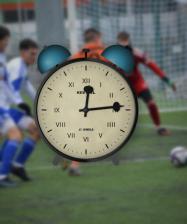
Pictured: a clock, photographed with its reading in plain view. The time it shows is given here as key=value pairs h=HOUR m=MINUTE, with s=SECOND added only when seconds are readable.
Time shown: h=12 m=14
